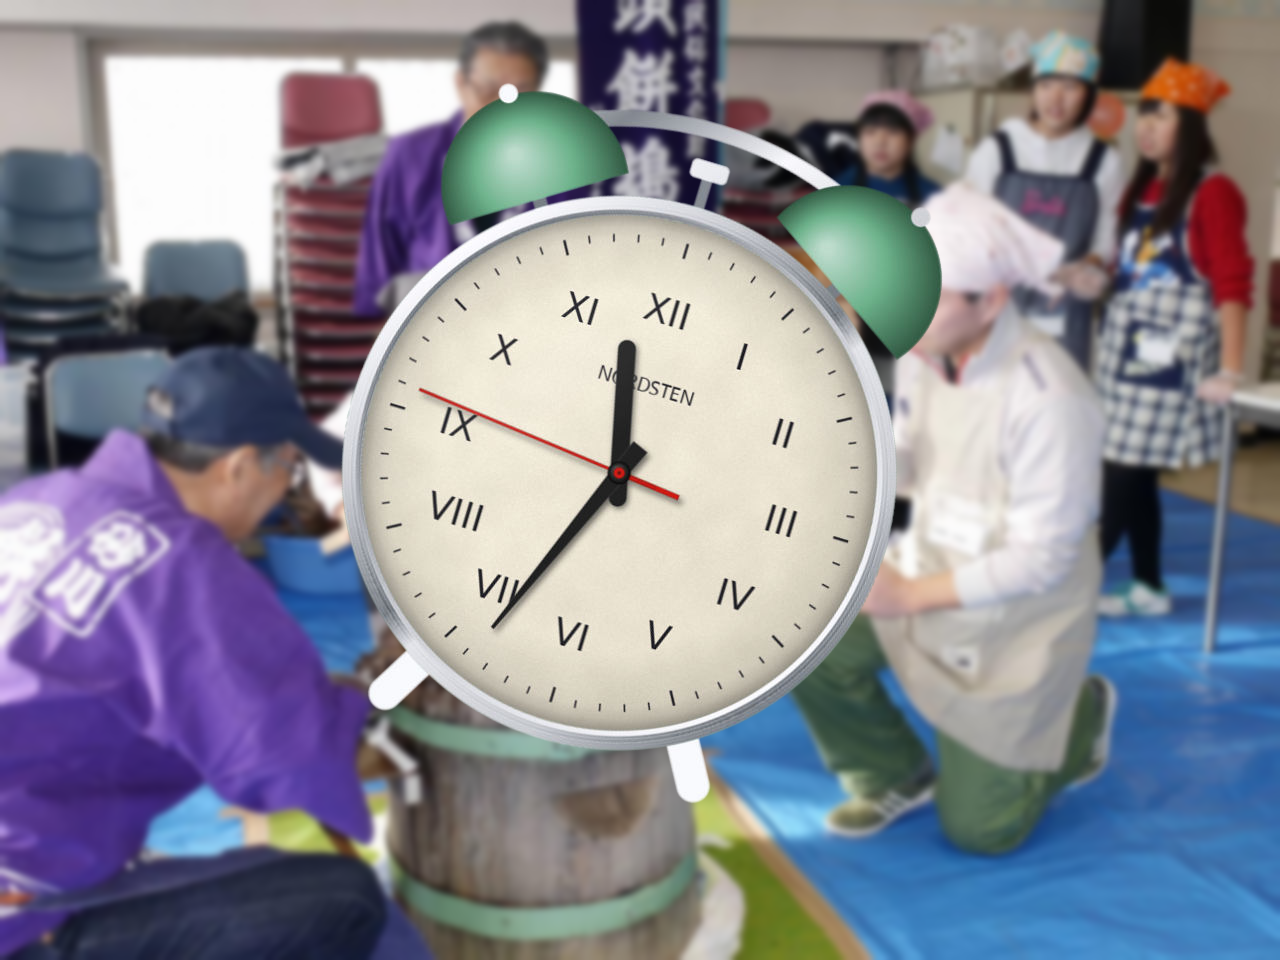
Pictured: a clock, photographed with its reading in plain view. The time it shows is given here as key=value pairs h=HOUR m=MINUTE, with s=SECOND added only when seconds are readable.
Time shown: h=11 m=33 s=46
